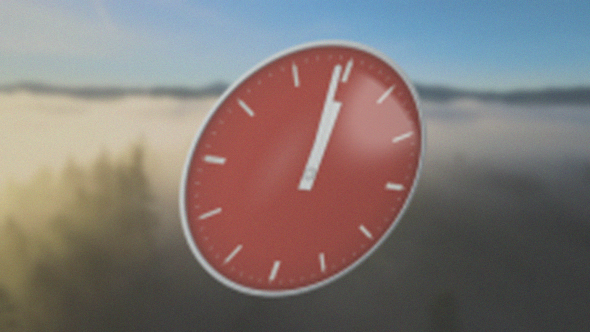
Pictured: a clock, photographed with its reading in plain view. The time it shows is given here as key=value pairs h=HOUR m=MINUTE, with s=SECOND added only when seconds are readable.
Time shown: h=11 m=59
